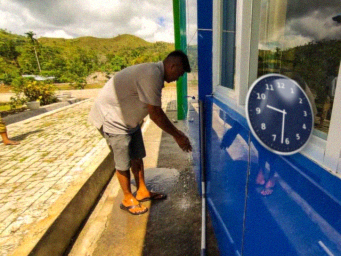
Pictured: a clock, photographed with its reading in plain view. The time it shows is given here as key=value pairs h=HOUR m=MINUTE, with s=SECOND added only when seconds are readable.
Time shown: h=9 m=32
